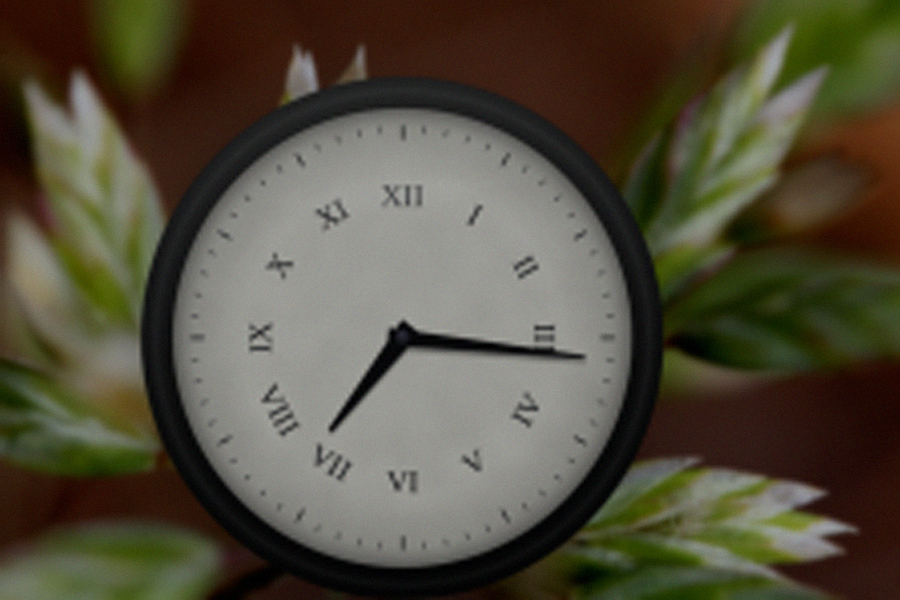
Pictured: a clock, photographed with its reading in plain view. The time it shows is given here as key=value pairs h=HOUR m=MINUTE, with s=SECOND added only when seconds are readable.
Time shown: h=7 m=16
